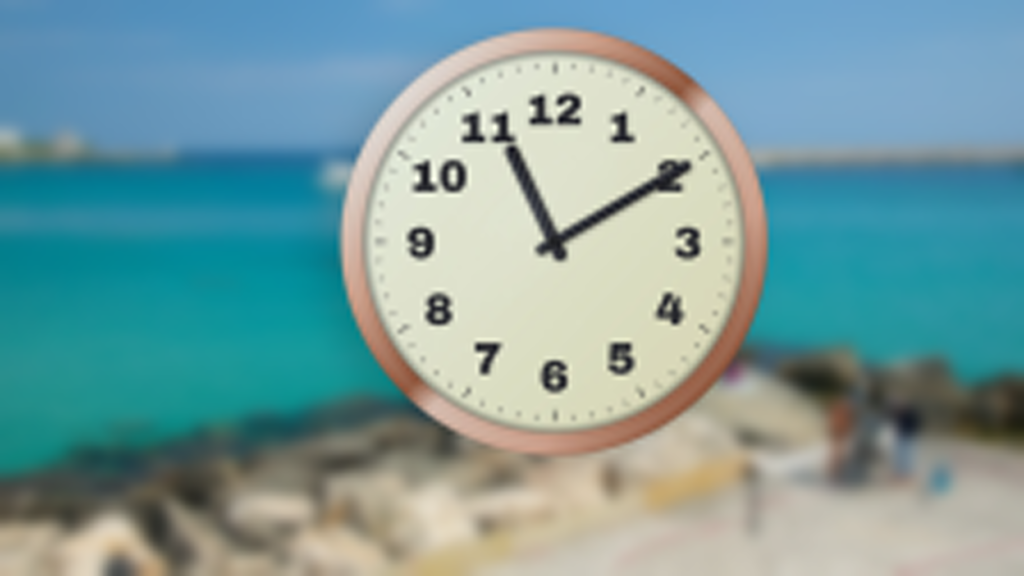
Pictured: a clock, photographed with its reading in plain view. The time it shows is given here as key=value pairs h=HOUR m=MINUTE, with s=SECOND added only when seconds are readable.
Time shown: h=11 m=10
